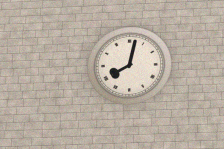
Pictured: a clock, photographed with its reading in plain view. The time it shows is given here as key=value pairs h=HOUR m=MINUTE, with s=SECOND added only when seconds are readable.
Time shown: h=8 m=2
